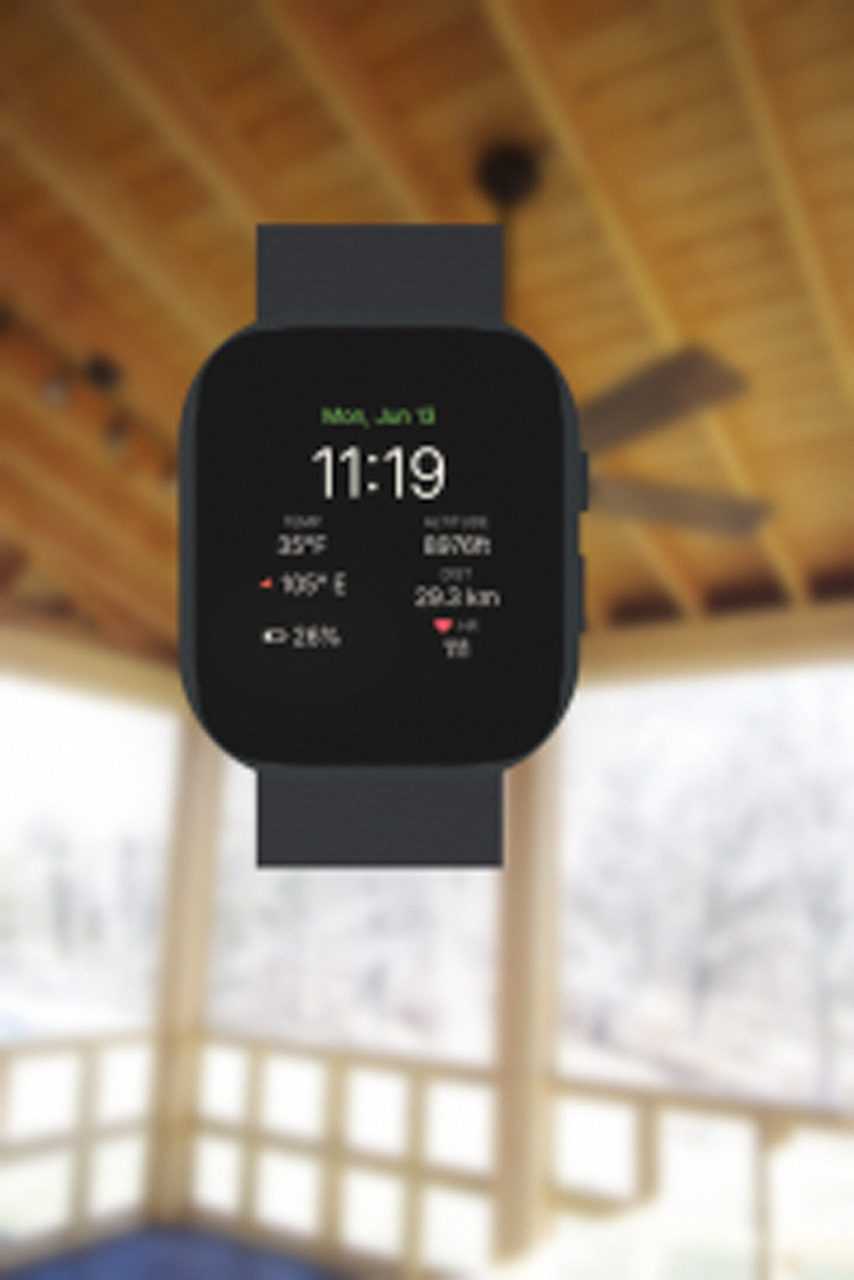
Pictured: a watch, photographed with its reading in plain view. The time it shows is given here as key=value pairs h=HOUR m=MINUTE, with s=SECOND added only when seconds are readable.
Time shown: h=11 m=19
